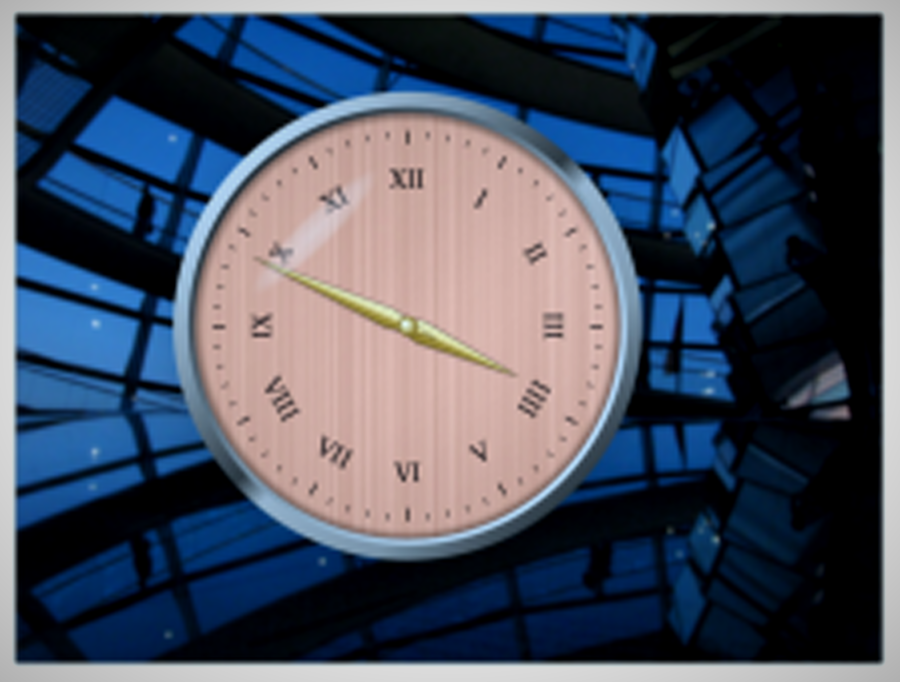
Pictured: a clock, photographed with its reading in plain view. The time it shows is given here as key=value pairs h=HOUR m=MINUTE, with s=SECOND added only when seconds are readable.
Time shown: h=3 m=49
